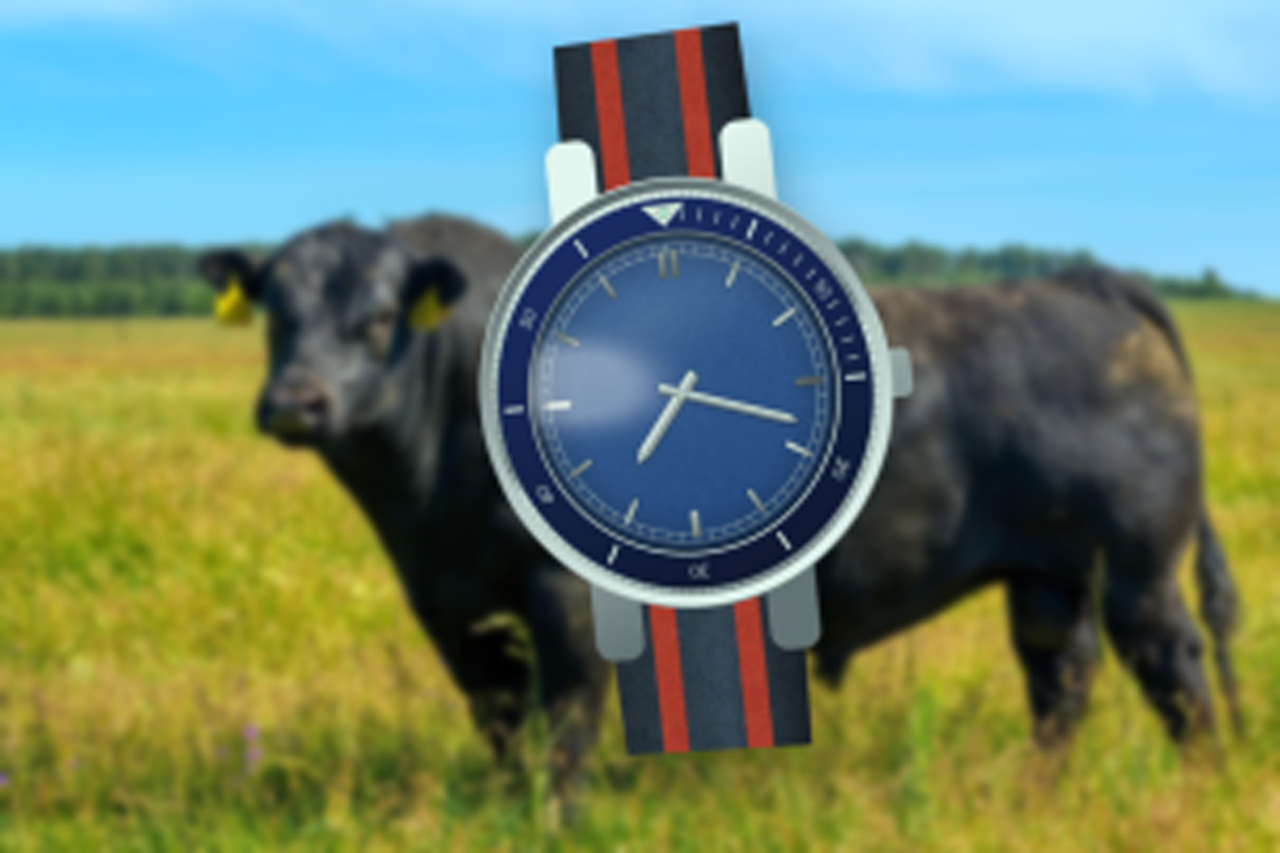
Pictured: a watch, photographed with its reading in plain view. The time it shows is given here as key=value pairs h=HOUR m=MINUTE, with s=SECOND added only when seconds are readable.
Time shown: h=7 m=18
